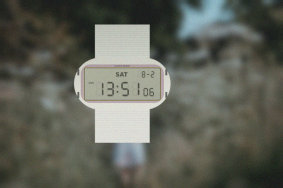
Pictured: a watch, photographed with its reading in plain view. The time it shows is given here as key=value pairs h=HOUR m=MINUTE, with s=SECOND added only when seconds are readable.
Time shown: h=13 m=51 s=6
